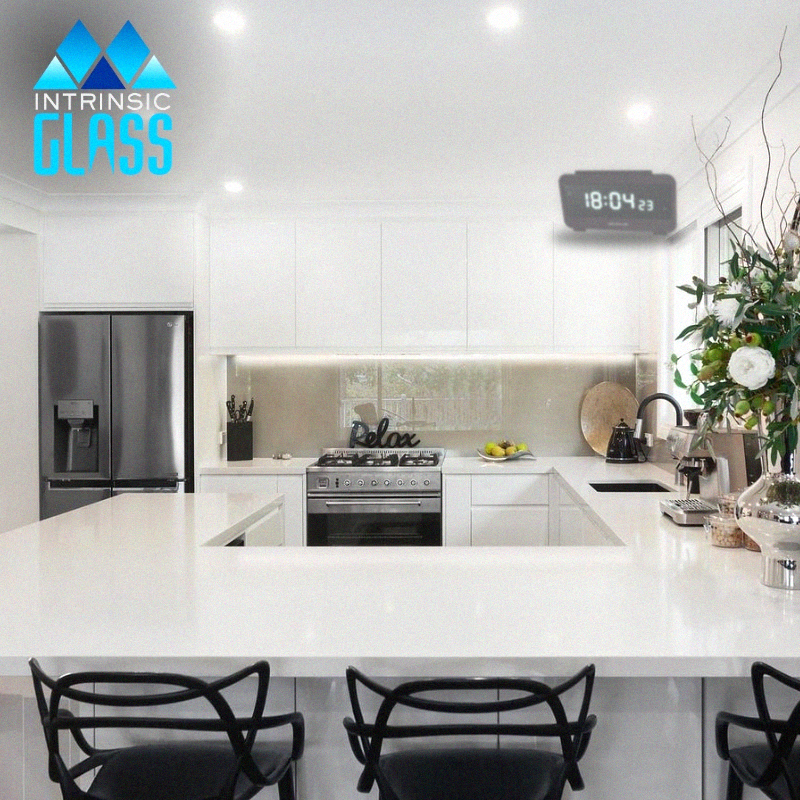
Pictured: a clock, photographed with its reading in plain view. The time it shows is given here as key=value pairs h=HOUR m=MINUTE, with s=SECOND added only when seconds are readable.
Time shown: h=18 m=4
